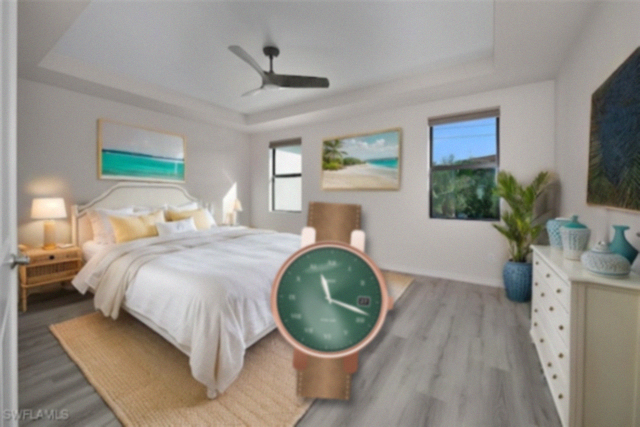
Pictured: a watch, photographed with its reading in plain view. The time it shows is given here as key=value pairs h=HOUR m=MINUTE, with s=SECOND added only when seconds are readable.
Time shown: h=11 m=18
